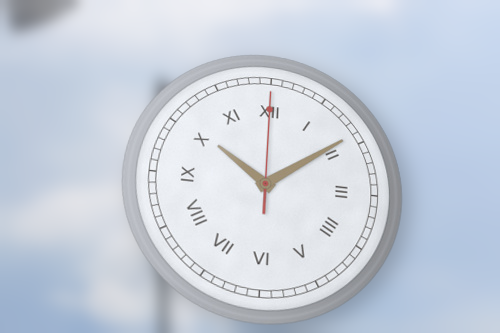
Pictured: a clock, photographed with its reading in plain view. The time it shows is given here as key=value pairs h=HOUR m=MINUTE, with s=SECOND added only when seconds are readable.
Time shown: h=10 m=9 s=0
